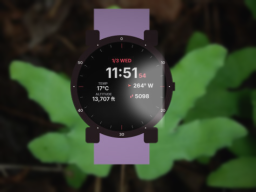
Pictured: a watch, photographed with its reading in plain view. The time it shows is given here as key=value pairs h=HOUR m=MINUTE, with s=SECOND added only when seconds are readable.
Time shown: h=11 m=51
